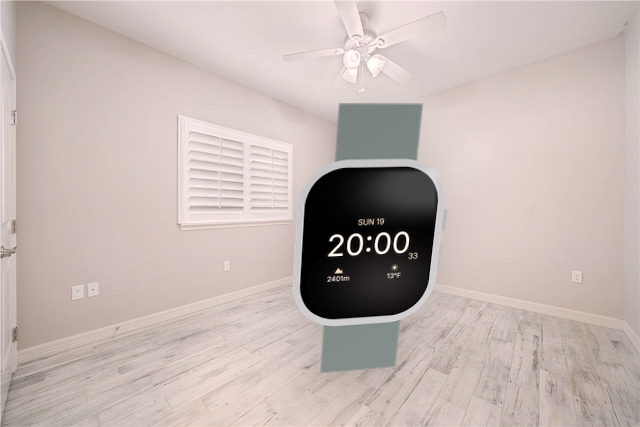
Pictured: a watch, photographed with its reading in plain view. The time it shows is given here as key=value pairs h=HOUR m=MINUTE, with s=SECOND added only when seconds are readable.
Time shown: h=20 m=0 s=33
